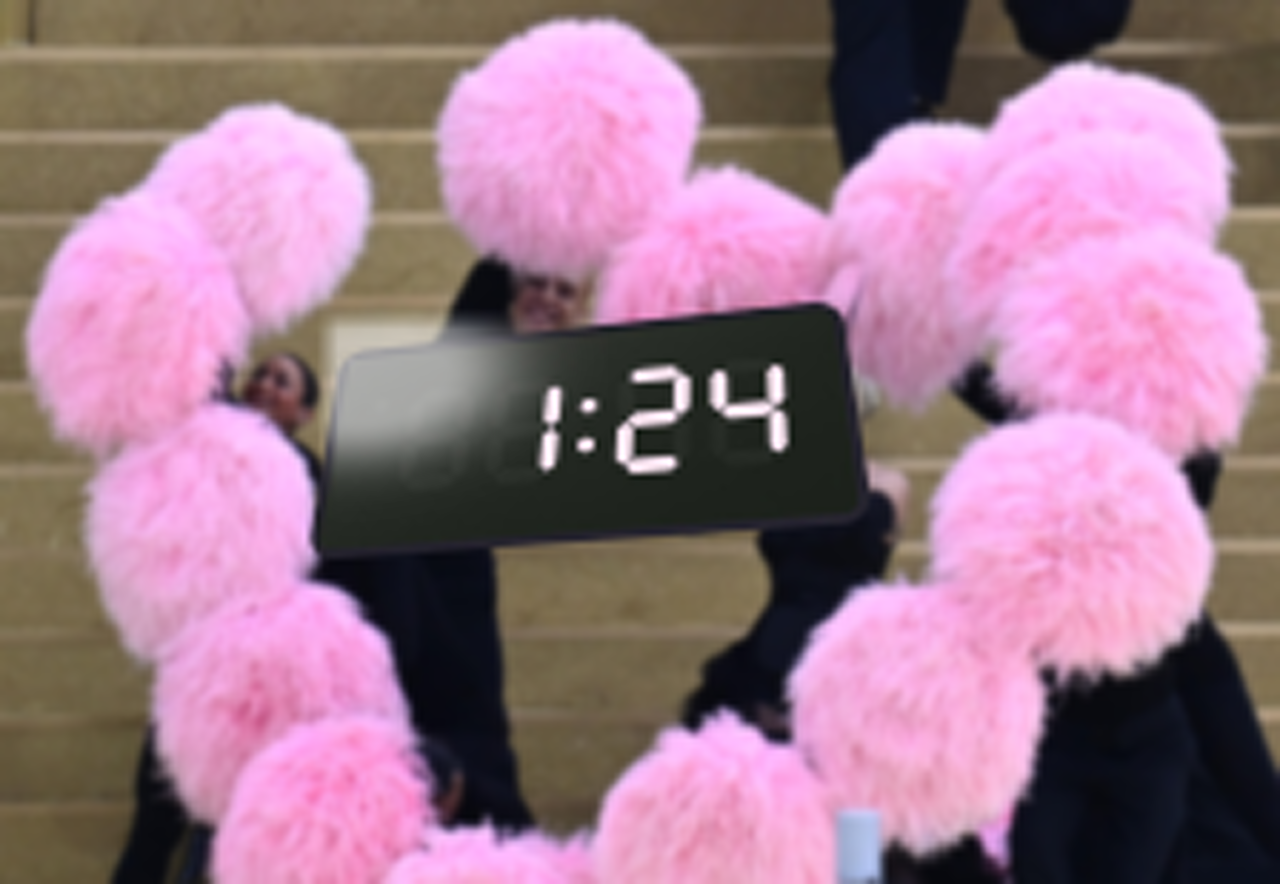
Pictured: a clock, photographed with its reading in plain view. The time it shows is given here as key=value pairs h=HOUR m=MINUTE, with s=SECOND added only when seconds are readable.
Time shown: h=1 m=24
